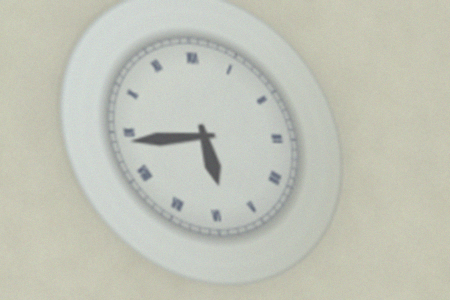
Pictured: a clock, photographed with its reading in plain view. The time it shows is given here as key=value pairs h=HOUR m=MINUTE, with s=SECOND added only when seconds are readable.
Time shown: h=5 m=44
